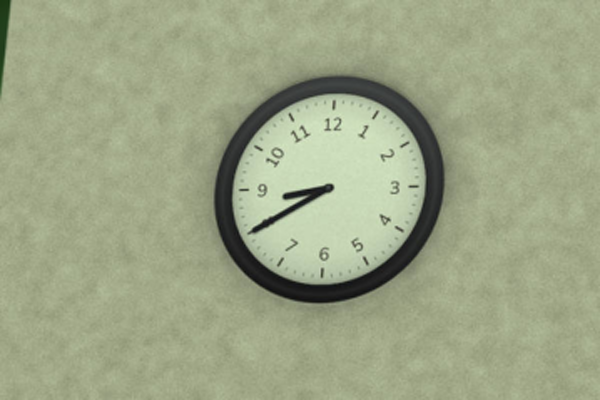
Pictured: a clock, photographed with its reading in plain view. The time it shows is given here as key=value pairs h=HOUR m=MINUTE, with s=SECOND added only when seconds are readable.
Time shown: h=8 m=40
